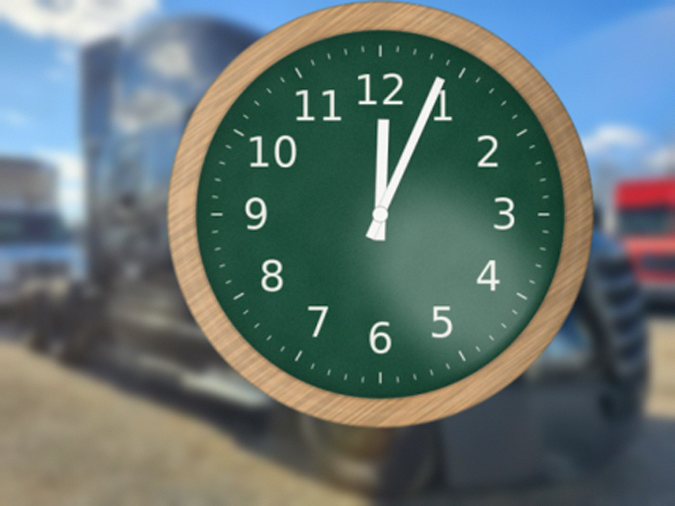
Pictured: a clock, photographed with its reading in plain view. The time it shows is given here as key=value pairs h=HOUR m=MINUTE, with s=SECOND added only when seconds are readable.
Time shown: h=12 m=4
